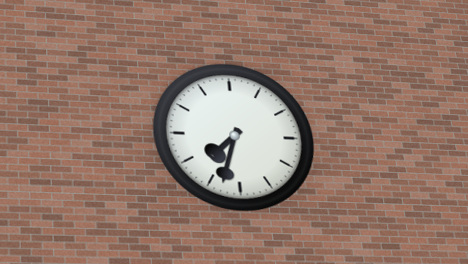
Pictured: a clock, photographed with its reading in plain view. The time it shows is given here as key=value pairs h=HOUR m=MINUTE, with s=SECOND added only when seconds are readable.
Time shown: h=7 m=33
